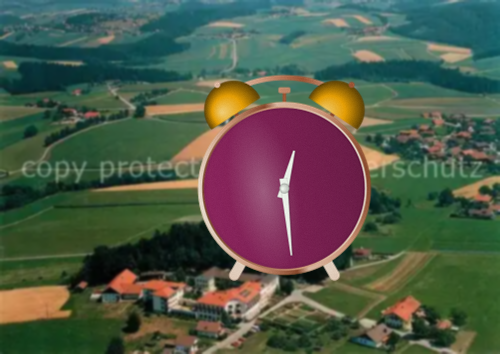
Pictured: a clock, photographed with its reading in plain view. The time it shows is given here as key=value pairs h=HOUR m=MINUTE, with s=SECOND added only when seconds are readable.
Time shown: h=12 m=29
